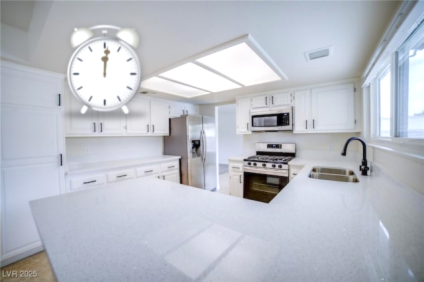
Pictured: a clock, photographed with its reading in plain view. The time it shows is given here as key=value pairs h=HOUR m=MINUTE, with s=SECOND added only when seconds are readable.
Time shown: h=12 m=1
